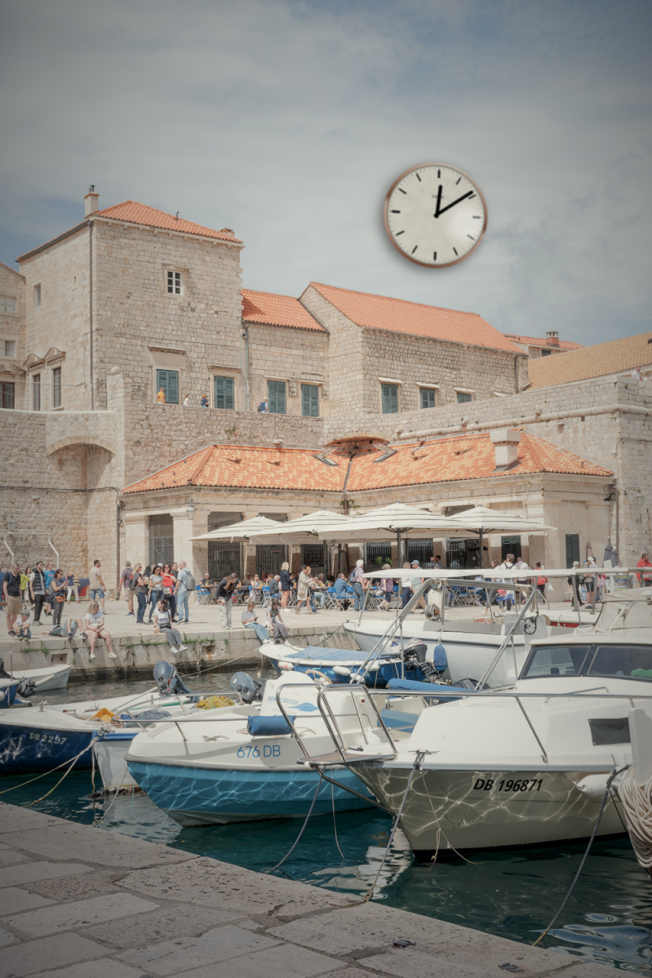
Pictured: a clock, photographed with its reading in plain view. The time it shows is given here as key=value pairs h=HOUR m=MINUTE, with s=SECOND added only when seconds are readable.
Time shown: h=12 m=9
